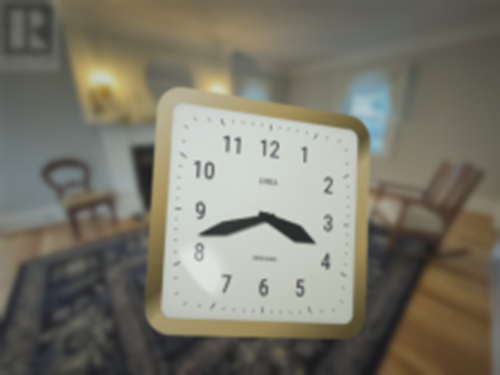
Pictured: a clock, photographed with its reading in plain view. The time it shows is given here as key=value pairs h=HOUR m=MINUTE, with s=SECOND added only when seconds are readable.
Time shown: h=3 m=42
